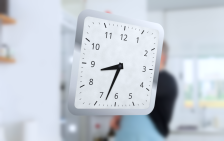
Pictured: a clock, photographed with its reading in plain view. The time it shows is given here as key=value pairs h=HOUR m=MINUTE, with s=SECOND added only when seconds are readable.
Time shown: h=8 m=33
